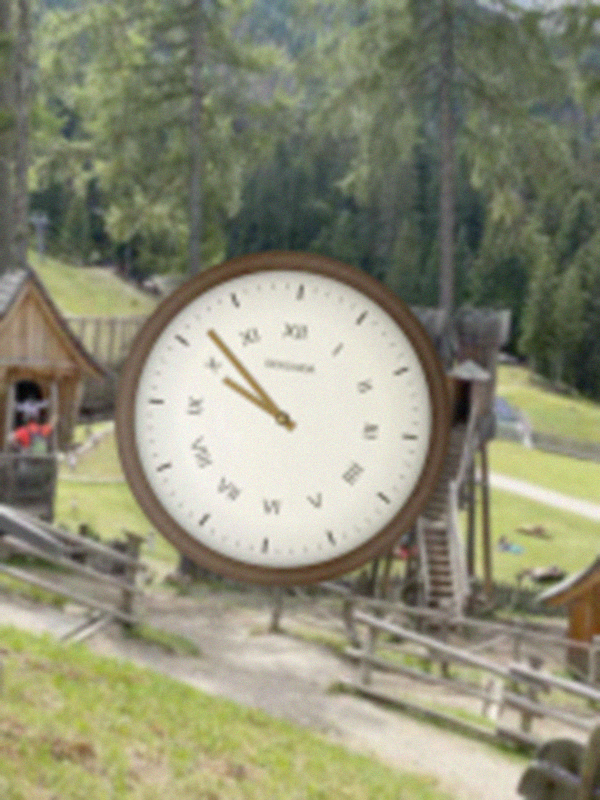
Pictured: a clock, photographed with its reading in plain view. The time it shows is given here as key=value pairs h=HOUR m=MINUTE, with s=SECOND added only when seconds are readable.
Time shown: h=9 m=52
